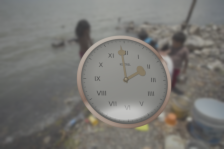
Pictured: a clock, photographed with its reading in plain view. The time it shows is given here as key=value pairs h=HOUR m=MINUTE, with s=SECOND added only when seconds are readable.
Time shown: h=1 m=59
